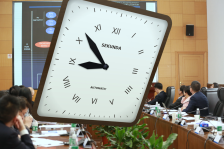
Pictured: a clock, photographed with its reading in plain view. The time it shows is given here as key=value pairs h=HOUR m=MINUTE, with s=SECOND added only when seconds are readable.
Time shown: h=8 m=52
